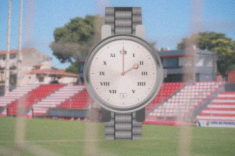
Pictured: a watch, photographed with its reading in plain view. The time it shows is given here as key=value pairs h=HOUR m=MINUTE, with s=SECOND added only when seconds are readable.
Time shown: h=2 m=0
